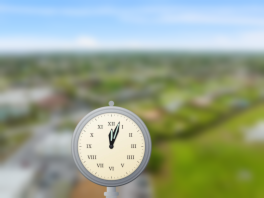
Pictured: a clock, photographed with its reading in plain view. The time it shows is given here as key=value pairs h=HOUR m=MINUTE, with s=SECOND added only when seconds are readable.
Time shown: h=12 m=3
